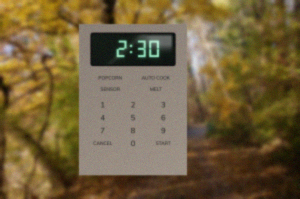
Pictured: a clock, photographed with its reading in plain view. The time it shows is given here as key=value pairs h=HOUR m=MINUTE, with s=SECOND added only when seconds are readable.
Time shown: h=2 m=30
